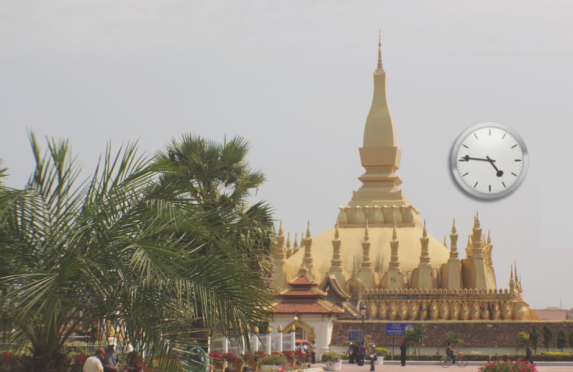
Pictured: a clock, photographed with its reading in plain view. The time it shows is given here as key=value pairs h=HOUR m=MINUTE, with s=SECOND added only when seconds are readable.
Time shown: h=4 m=46
